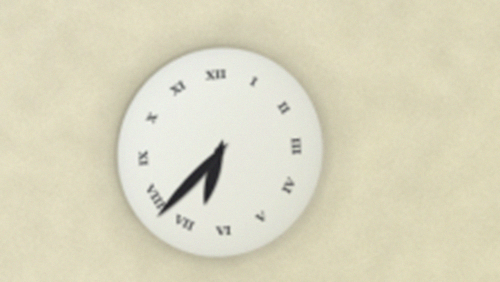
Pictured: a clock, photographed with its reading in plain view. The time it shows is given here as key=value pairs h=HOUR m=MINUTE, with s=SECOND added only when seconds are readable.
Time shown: h=6 m=38
